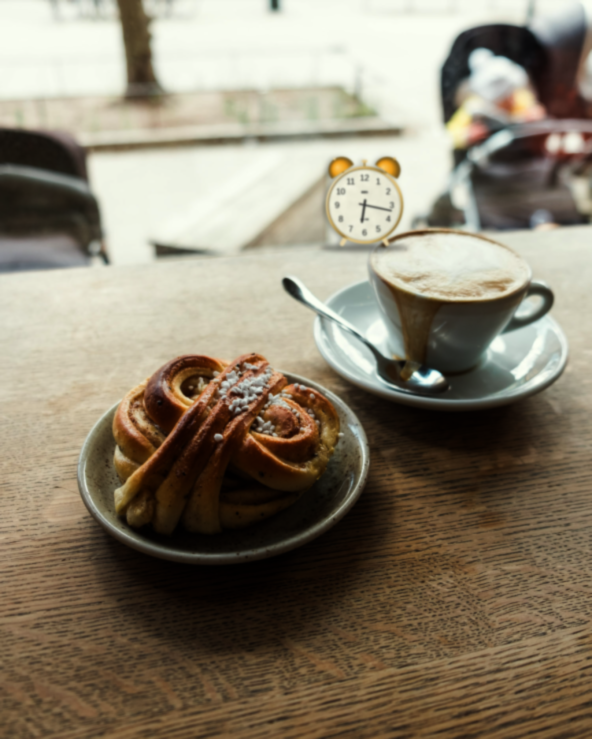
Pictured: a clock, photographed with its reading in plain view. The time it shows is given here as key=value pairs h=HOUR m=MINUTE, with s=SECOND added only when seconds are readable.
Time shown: h=6 m=17
